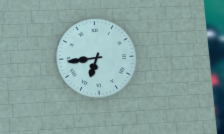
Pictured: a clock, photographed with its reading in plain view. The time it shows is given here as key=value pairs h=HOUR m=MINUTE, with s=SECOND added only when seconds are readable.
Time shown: h=6 m=44
